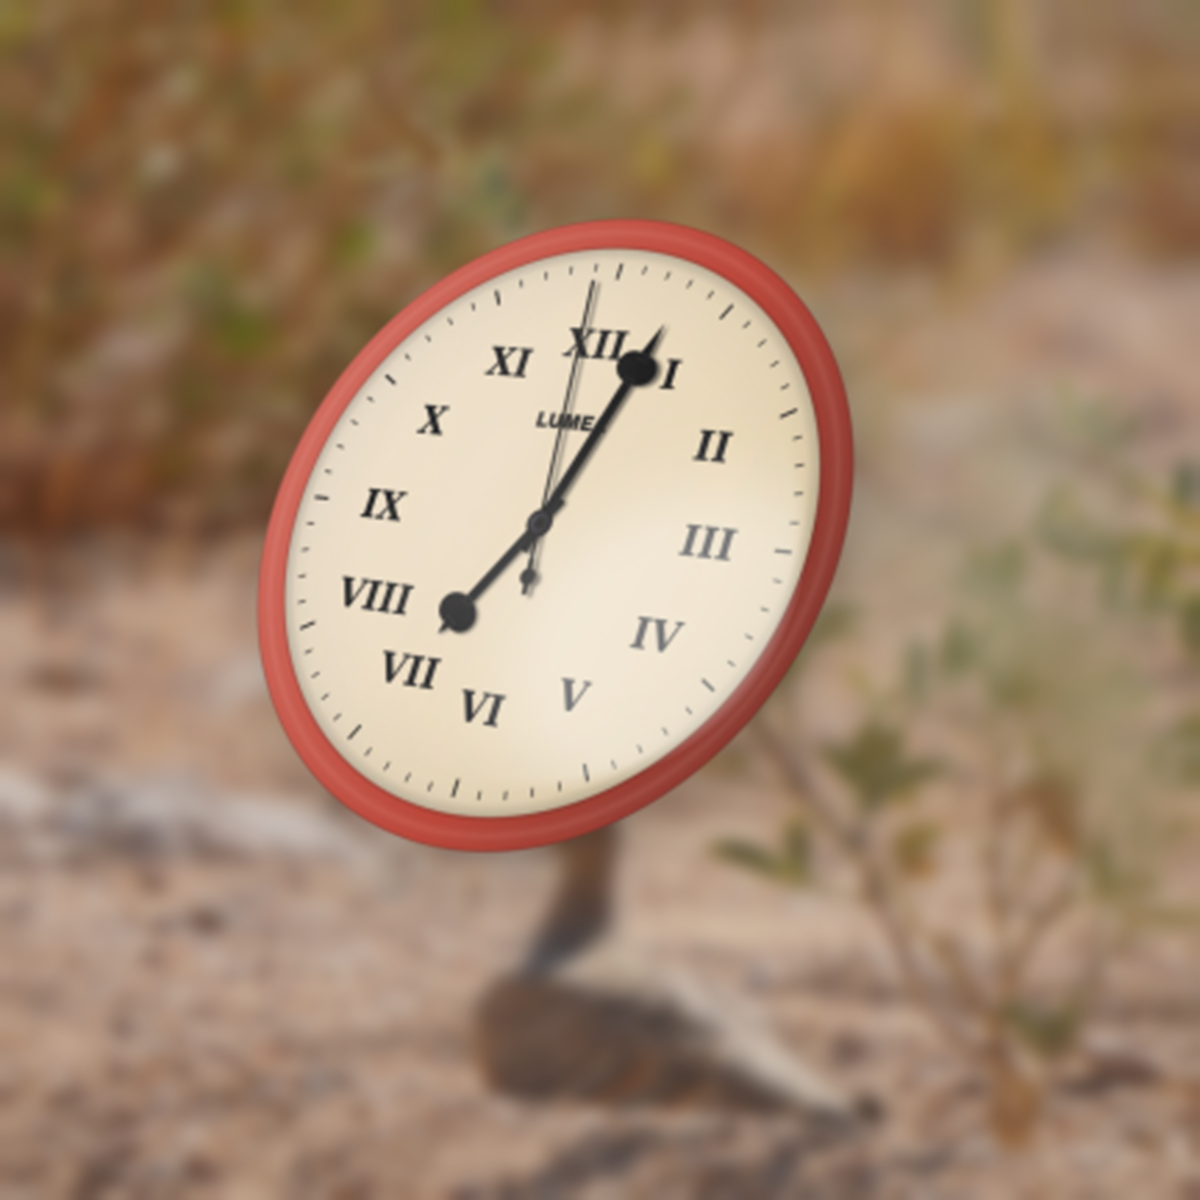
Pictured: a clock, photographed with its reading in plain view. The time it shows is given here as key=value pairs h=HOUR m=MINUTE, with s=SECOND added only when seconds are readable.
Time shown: h=7 m=2 s=59
